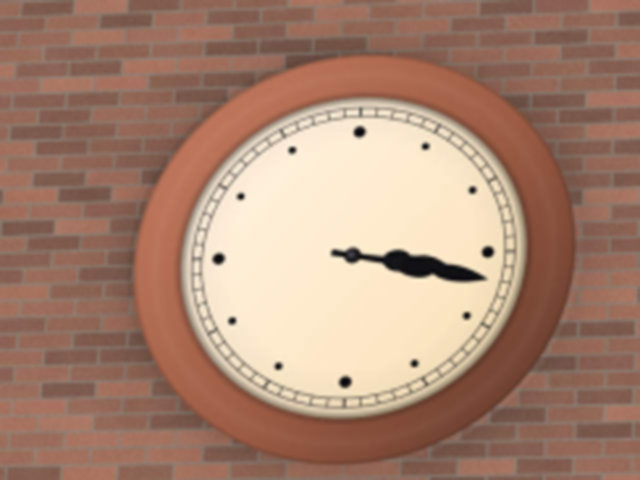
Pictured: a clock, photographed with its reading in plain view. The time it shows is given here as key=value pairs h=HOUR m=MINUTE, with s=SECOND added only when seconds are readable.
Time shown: h=3 m=17
